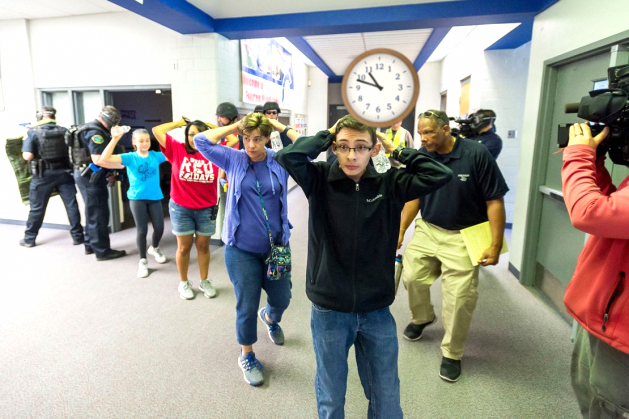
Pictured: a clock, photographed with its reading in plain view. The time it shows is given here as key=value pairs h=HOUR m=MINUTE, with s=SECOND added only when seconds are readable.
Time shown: h=10 m=48
